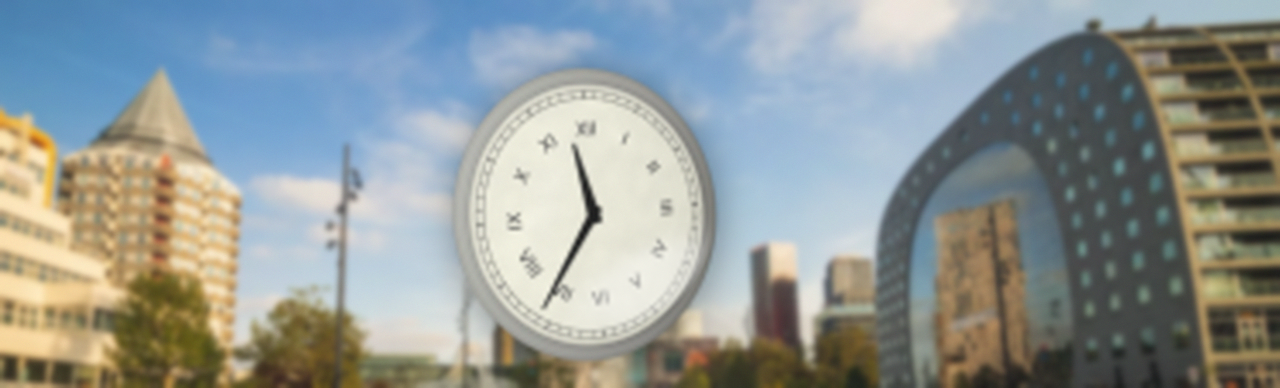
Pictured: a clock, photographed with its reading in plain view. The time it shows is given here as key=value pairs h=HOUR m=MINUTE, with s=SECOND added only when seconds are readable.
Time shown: h=11 m=36
